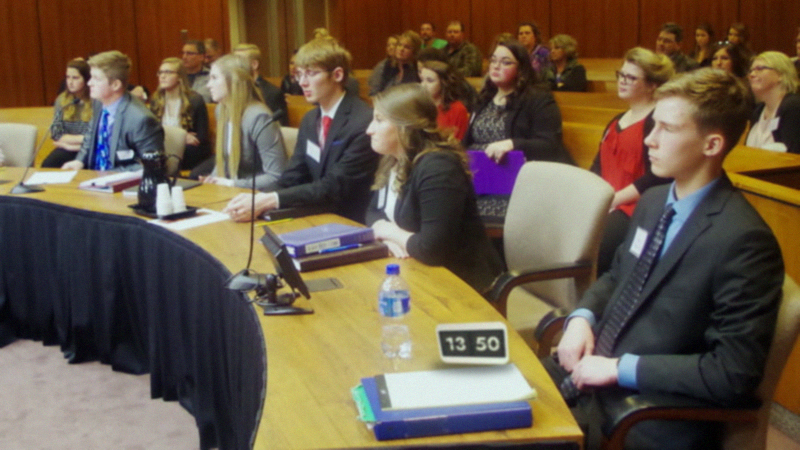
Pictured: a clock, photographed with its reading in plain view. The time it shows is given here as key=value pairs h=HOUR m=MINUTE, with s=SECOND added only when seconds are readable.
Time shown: h=13 m=50
